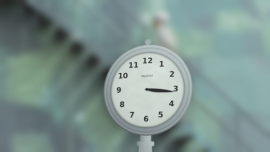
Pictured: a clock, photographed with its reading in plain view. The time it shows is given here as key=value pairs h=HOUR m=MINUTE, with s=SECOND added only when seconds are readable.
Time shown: h=3 m=16
